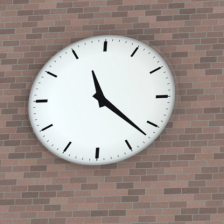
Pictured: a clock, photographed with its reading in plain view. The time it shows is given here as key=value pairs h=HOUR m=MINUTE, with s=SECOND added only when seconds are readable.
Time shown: h=11 m=22
